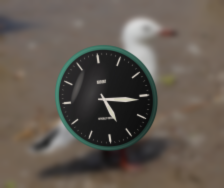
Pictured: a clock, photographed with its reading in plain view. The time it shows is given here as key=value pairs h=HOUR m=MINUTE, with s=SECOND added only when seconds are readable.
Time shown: h=5 m=16
